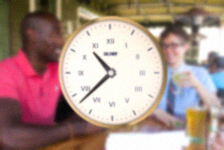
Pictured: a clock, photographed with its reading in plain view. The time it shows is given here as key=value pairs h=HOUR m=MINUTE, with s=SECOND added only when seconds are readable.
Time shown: h=10 m=38
